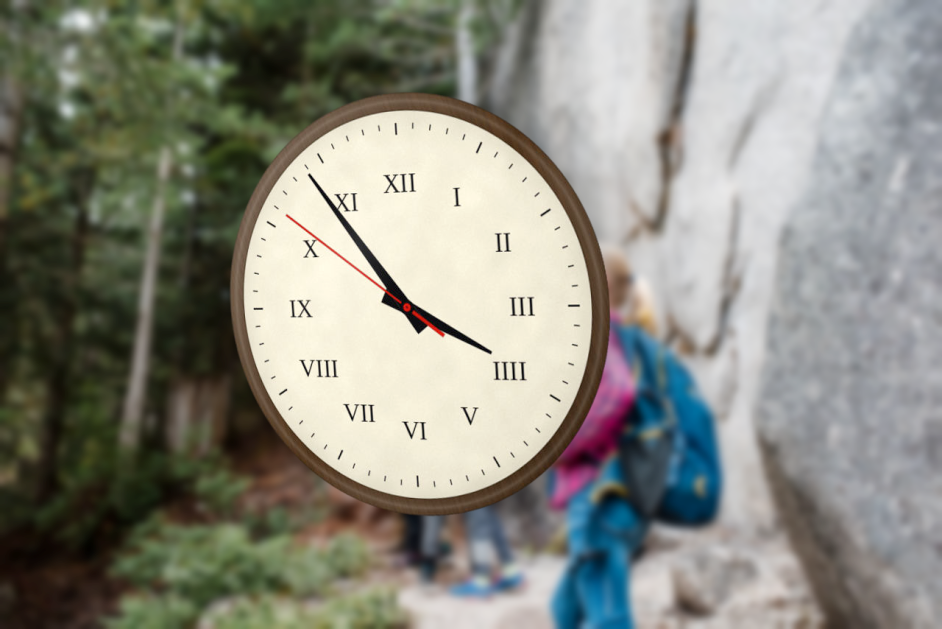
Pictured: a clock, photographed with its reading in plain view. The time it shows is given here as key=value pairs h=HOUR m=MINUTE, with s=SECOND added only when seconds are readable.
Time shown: h=3 m=53 s=51
